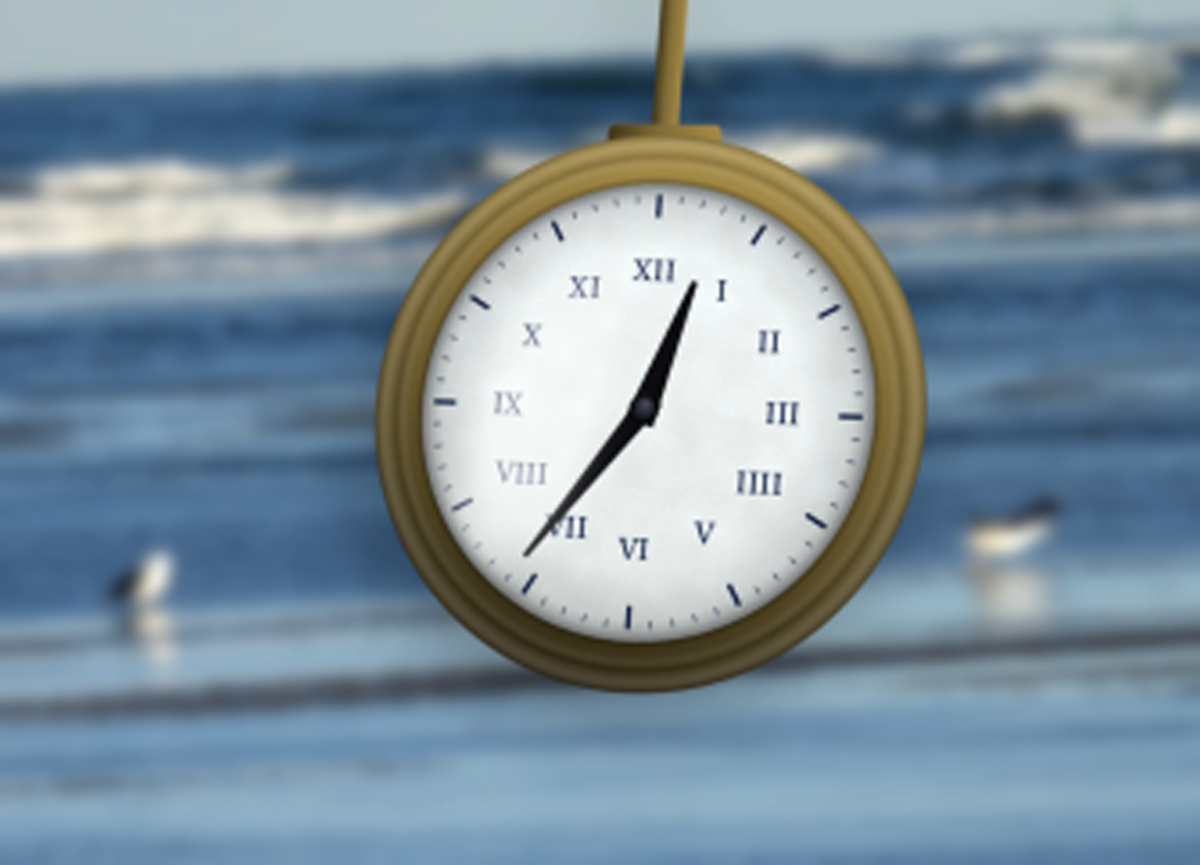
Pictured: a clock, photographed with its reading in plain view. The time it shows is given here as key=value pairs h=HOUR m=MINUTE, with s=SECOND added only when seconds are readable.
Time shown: h=12 m=36
